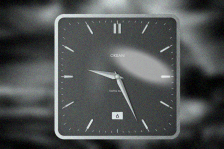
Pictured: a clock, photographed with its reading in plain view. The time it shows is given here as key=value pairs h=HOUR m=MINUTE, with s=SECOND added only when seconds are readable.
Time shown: h=9 m=26
